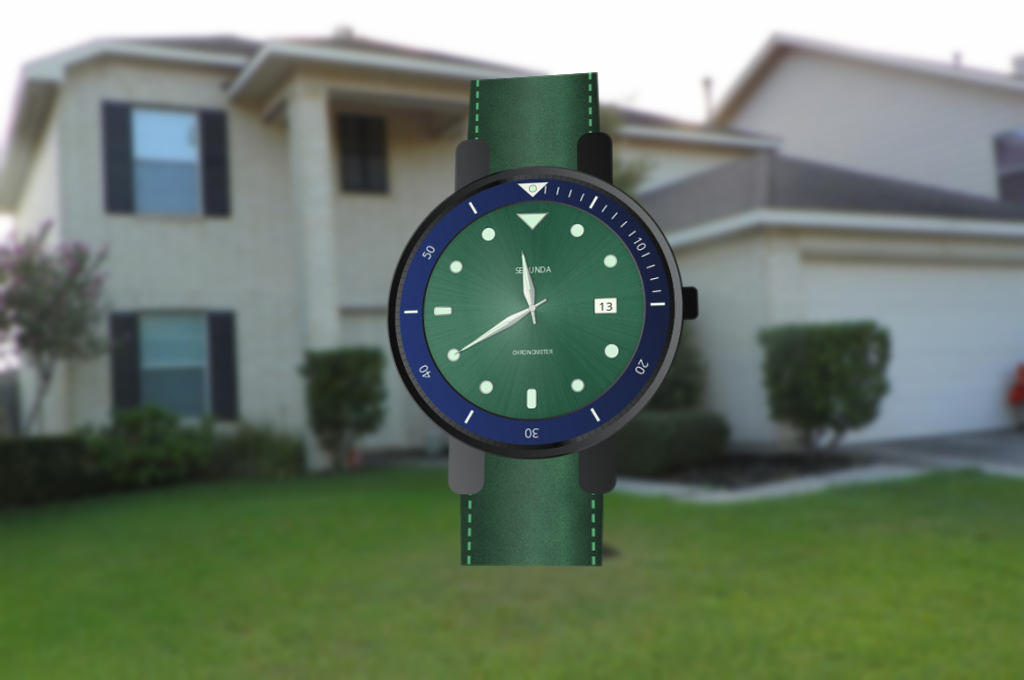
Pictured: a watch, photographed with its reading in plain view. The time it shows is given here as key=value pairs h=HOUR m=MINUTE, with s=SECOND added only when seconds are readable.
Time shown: h=11 m=40
